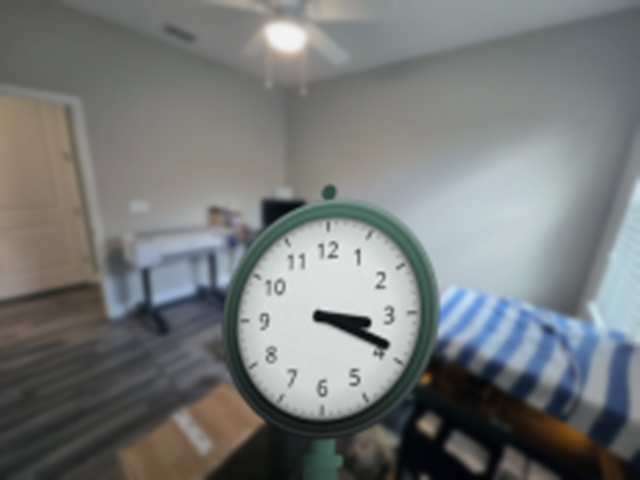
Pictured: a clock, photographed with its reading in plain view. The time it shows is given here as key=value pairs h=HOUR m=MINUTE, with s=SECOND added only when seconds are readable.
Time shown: h=3 m=19
